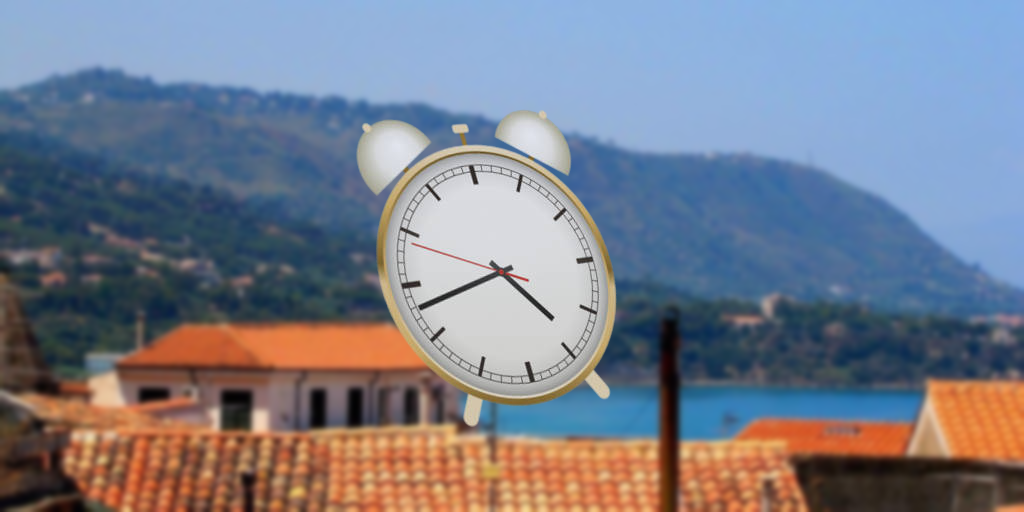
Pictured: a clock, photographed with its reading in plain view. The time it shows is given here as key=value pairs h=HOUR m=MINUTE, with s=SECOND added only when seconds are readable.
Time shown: h=4 m=42 s=49
